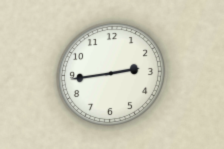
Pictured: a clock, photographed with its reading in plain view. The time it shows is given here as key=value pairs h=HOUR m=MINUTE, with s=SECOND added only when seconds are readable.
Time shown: h=2 m=44
